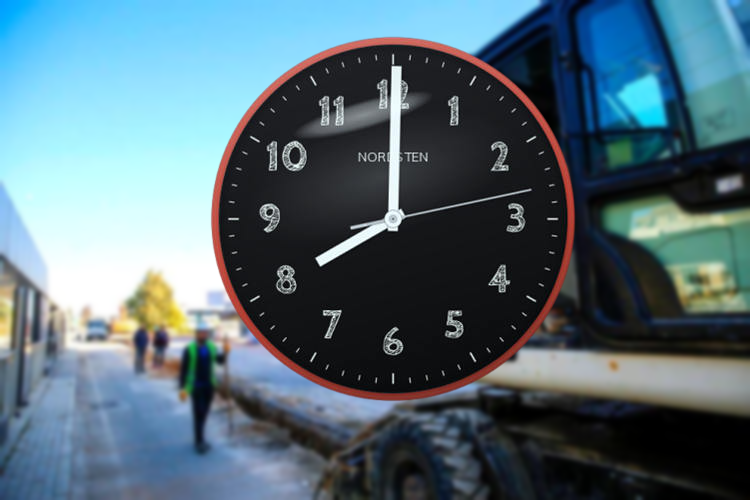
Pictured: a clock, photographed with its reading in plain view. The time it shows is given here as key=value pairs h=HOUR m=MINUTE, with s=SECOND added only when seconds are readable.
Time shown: h=8 m=0 s=13
